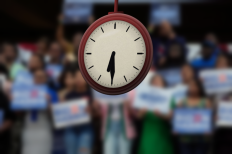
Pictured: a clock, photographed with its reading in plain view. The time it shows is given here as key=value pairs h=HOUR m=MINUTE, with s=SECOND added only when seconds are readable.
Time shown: h=6 m=30
